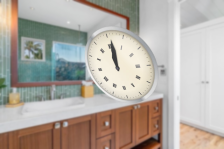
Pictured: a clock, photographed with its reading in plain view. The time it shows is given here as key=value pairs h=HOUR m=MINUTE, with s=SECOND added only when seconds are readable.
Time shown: h=12 m=1
